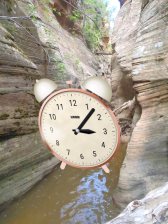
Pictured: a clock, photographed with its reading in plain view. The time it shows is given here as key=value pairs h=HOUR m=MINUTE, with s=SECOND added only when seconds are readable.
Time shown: h=3 m=7
